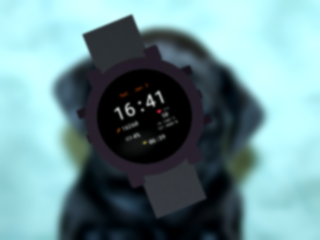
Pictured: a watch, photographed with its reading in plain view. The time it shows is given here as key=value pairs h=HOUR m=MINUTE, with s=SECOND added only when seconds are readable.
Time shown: h=16 m=41
